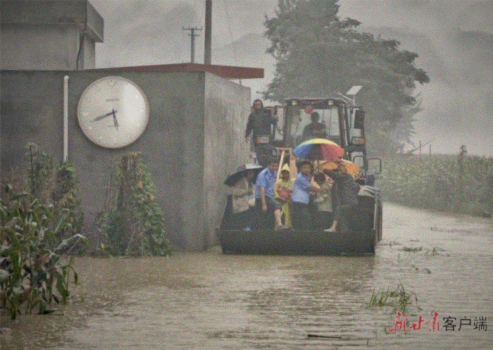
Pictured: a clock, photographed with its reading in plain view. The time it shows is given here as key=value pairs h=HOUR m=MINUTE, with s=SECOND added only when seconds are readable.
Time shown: h=5 m=42
